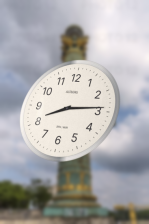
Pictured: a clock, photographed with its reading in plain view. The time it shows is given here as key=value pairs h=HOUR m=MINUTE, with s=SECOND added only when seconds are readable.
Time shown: h=8 m=14
